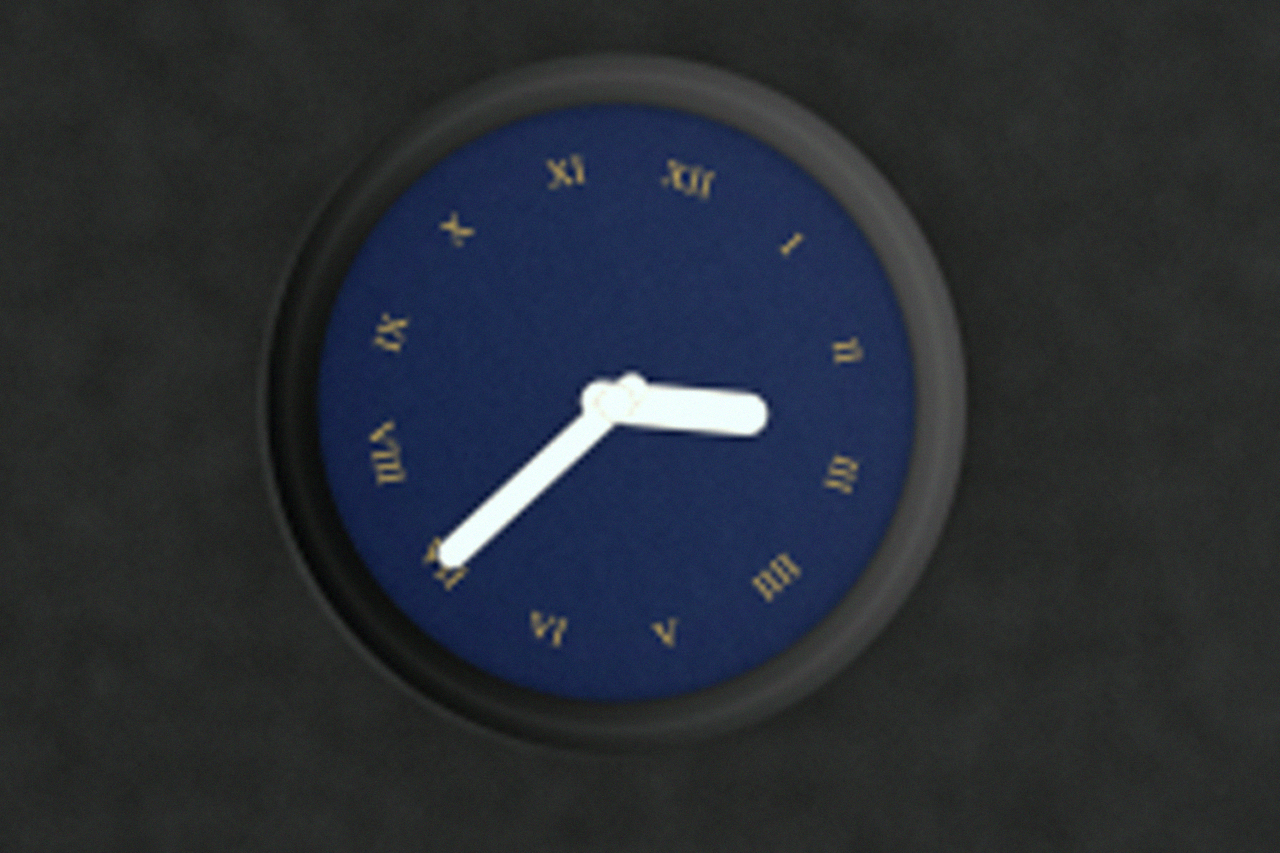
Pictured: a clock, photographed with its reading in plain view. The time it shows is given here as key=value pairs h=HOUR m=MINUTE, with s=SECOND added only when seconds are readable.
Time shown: h=2 m=35
